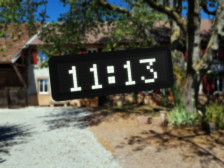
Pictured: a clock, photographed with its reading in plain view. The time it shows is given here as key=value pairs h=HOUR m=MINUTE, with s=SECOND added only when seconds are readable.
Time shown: h=11 m=13
